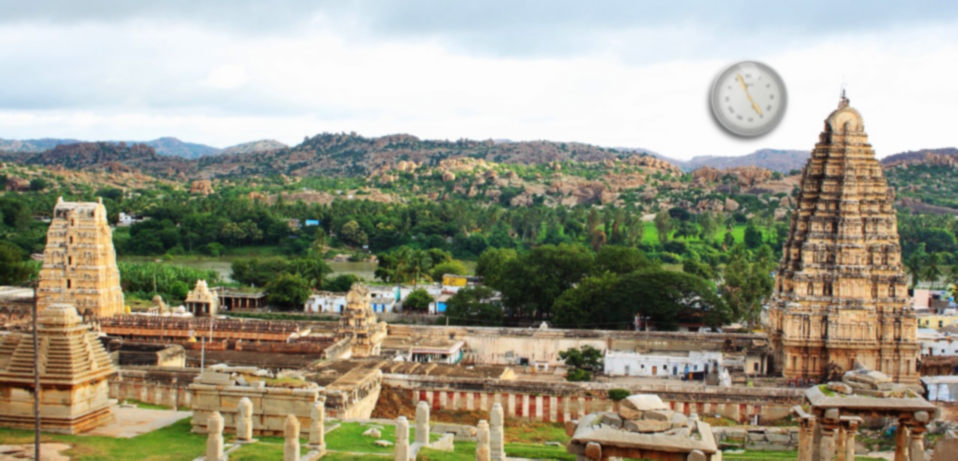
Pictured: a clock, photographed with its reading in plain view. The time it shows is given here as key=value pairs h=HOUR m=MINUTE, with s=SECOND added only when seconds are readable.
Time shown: h=4 m=56
